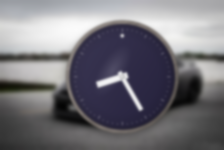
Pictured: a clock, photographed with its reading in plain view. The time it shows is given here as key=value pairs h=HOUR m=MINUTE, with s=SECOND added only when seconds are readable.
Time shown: h=8 m=25
